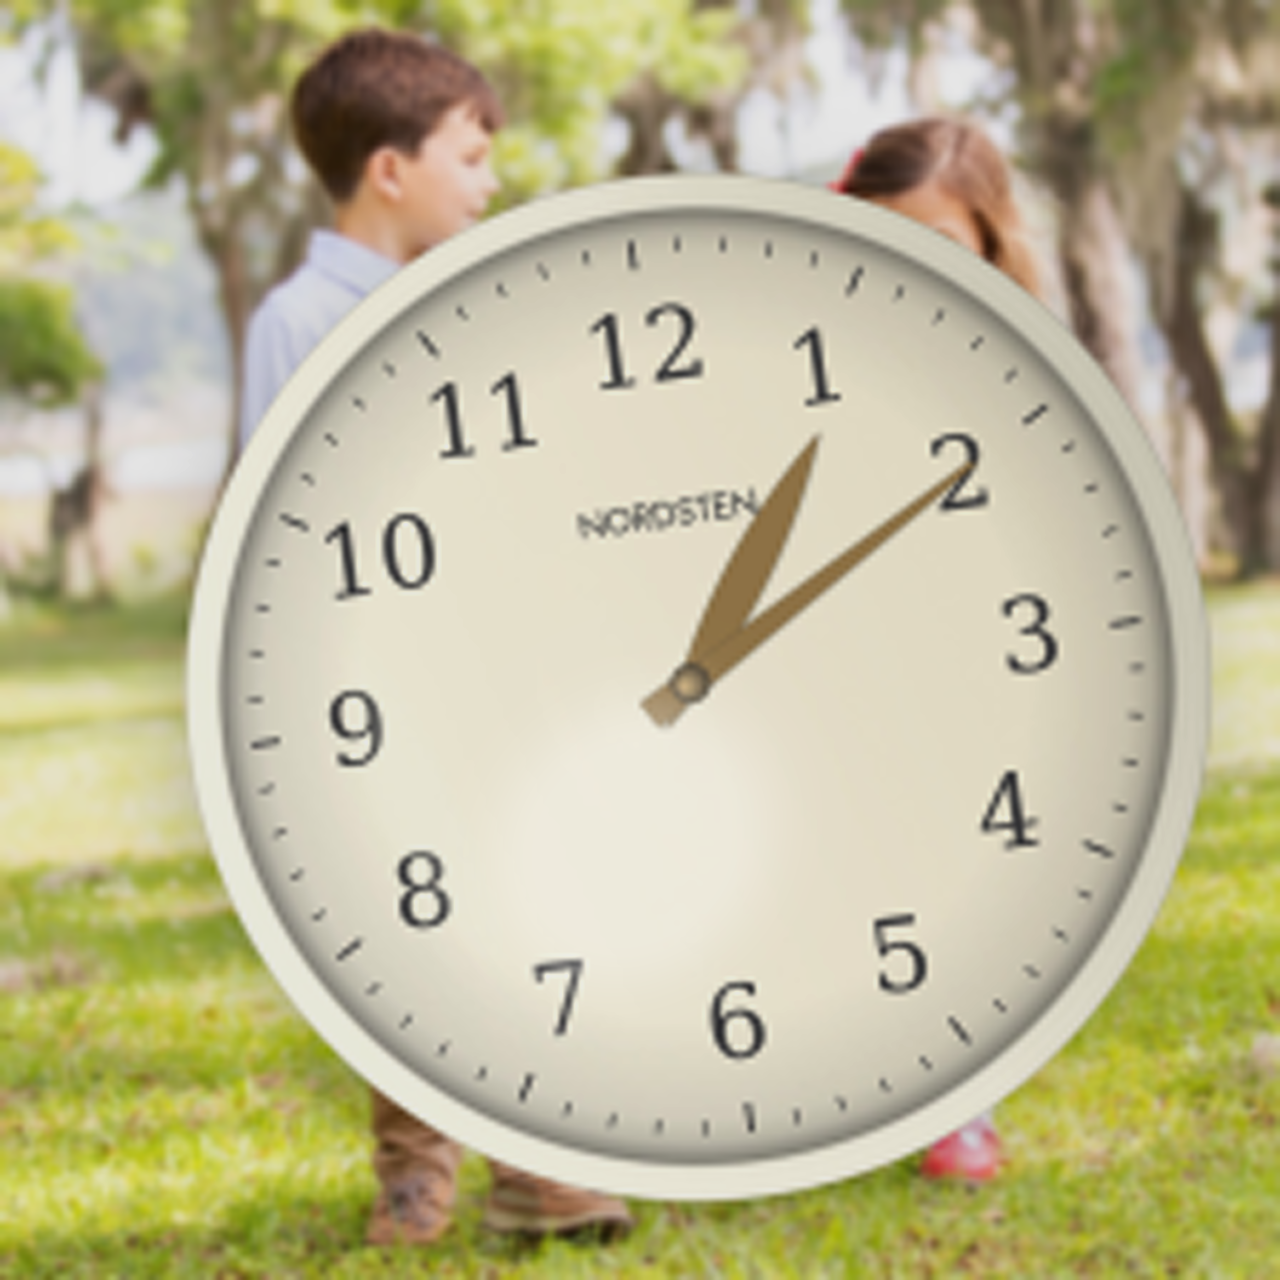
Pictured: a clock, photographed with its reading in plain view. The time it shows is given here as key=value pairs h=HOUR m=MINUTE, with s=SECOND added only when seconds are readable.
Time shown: h=1 m=10
